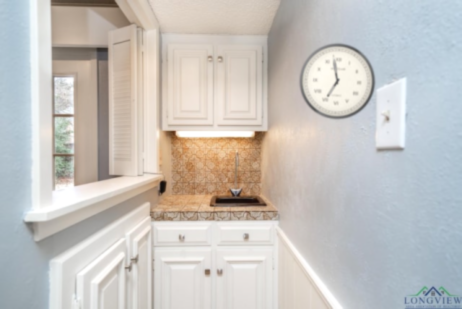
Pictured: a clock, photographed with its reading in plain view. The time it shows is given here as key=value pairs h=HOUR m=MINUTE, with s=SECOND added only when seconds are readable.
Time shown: h=6 m=58
